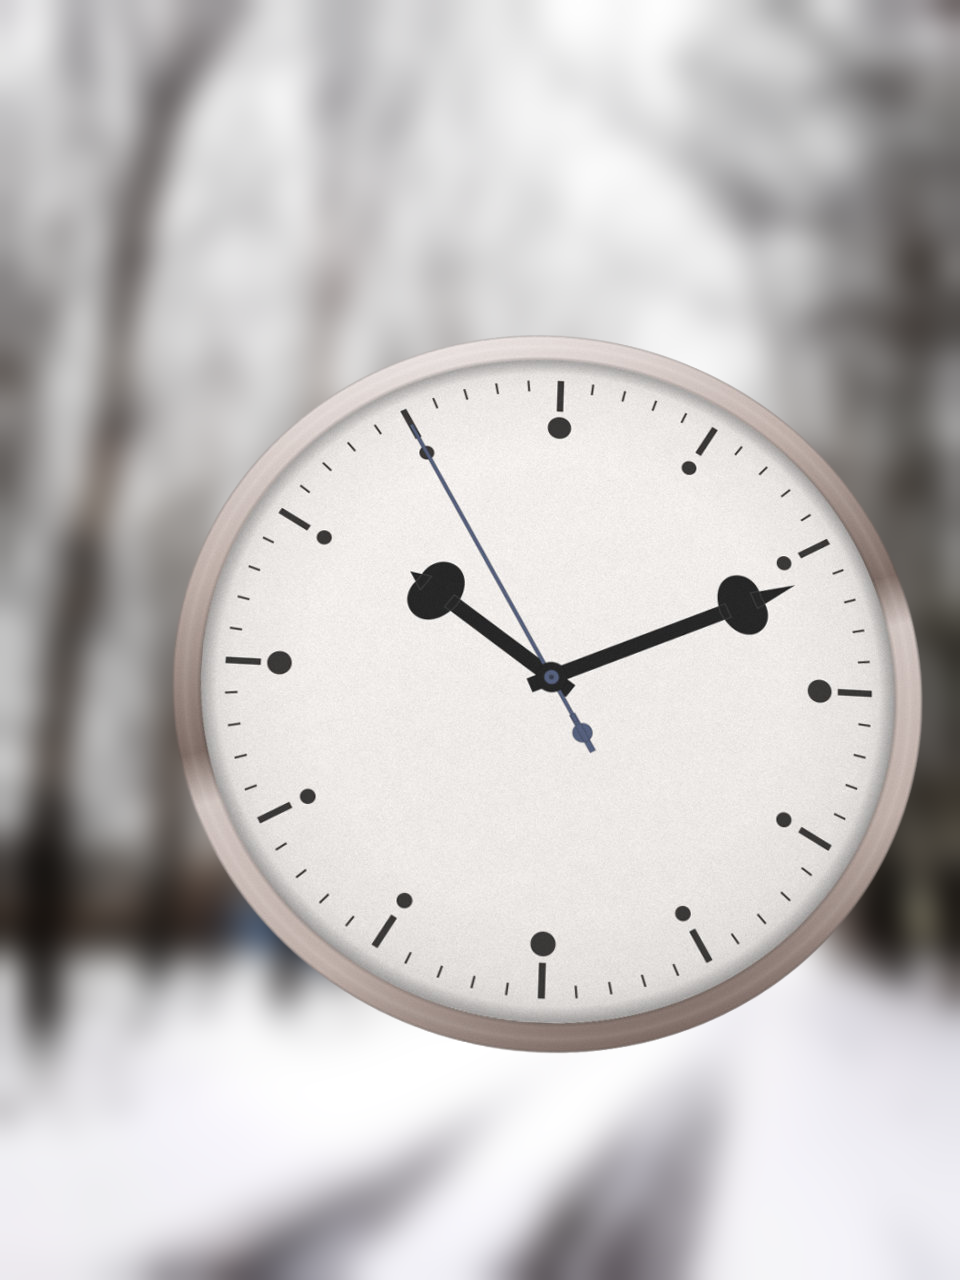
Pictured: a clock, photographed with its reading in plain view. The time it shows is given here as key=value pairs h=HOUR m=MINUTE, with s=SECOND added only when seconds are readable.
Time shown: h=10 m=10 s=55
